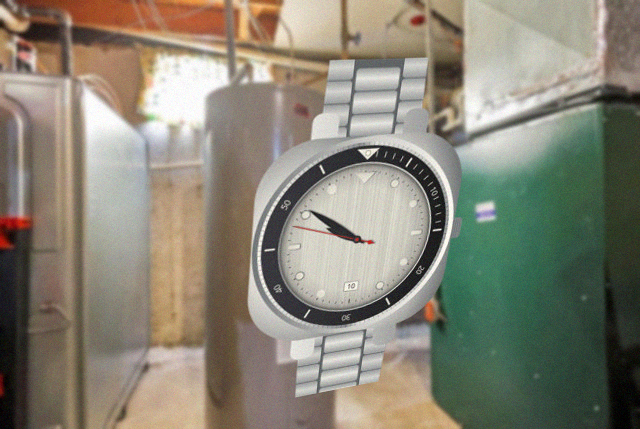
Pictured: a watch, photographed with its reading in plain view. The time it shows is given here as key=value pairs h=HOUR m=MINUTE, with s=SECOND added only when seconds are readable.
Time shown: h=9 m=50 s=48
